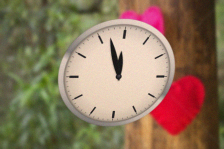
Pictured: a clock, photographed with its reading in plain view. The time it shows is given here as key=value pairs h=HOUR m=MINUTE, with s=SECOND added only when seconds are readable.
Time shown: h=11 m=57
